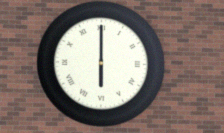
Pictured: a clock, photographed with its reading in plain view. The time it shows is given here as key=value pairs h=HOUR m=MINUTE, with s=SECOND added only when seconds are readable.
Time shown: h=6 m=0
